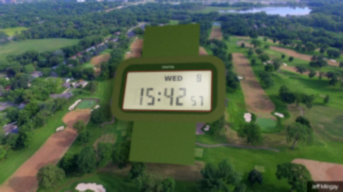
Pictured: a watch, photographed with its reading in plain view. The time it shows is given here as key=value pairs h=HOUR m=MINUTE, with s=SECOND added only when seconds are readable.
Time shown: h=15 m=42
